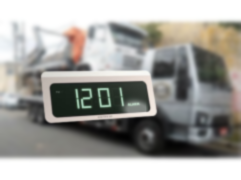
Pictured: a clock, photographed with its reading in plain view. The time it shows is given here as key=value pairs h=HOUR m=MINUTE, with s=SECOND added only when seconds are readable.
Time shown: h=12 m=1
